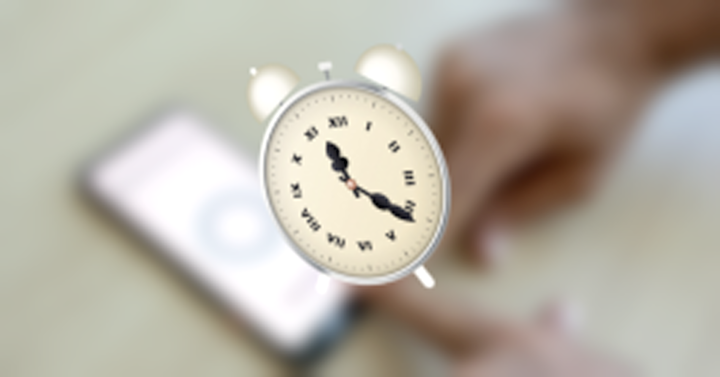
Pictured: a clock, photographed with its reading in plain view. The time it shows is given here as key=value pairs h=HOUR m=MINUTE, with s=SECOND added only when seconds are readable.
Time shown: h=11 m=21
